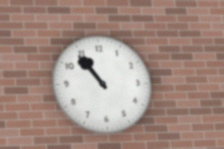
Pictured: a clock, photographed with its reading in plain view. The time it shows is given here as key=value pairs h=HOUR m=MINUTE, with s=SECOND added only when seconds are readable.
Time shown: h=10 m=54
